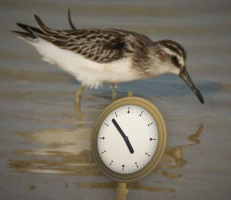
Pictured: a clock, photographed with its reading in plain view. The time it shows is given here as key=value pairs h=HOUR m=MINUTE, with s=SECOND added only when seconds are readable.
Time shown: h=4 m=53
